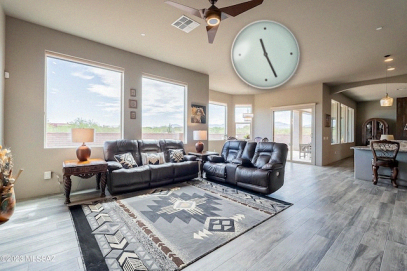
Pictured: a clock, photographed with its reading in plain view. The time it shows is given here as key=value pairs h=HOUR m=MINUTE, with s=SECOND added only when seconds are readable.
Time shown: h=11 m=26
